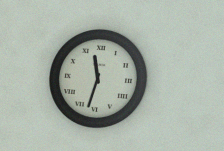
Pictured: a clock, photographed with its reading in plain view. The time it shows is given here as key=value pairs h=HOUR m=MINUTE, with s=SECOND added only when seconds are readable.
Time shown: h=11 m=32
